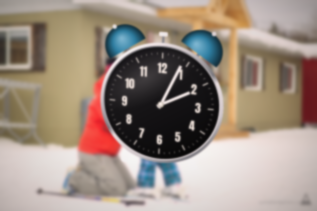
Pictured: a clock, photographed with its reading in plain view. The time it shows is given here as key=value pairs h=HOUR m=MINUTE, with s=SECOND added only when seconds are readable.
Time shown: h=2 m=4
